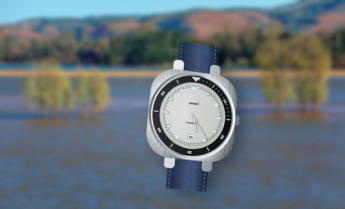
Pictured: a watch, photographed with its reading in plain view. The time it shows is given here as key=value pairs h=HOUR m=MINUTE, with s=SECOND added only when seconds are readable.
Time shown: h=5 m=24
